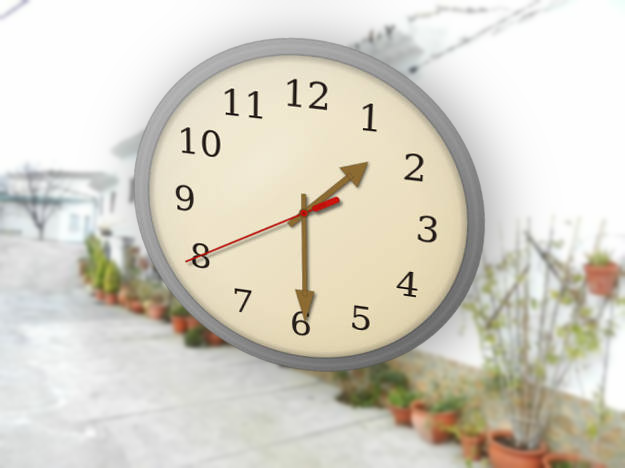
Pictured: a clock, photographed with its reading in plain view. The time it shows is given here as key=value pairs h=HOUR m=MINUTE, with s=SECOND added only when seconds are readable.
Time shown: h=1 m=29 s=40
